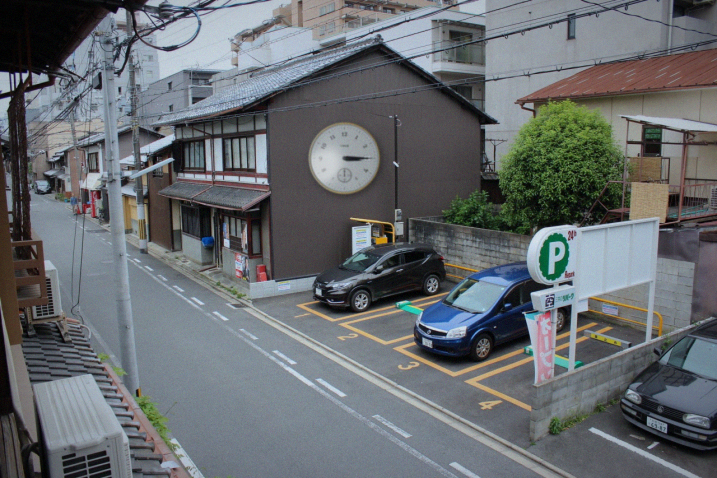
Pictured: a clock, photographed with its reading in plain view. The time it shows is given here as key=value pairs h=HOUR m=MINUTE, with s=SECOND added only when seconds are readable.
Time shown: h=3 m=15
